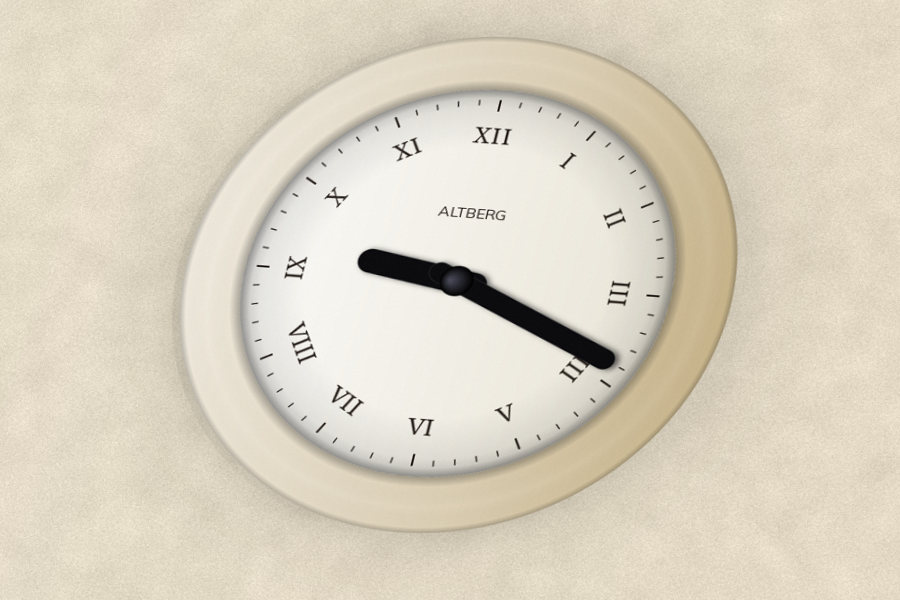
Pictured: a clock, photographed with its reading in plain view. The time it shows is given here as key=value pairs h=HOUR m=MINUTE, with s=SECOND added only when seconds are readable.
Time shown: h=9 m=19
